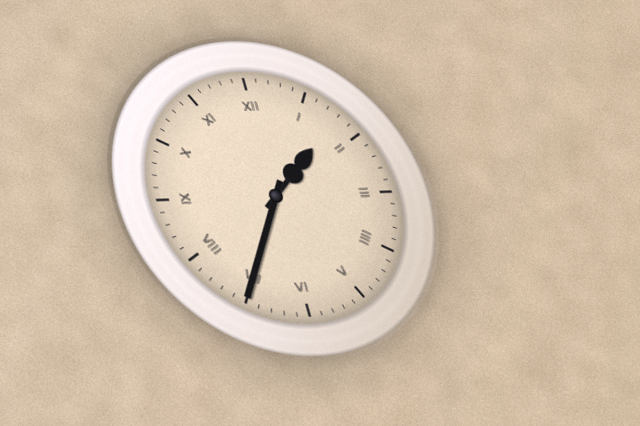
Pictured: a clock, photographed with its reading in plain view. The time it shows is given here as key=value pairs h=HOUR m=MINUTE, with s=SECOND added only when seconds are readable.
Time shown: h=1 m=35
